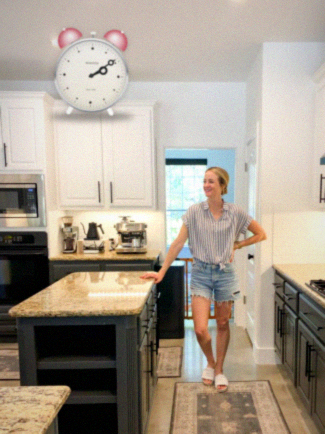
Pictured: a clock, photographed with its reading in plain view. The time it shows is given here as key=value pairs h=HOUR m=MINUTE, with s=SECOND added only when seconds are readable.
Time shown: h=2 m=9
